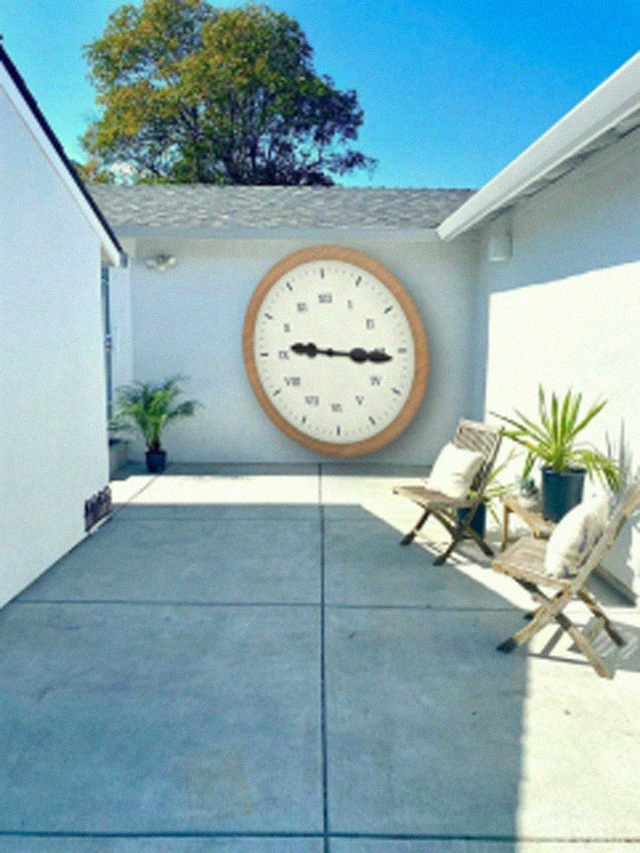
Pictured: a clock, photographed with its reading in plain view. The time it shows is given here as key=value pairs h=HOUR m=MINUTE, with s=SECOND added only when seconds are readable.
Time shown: h=9 m=16
